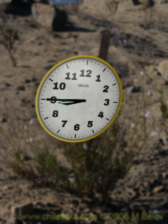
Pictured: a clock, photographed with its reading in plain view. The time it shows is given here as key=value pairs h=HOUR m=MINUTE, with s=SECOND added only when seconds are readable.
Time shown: h=8 m=45
